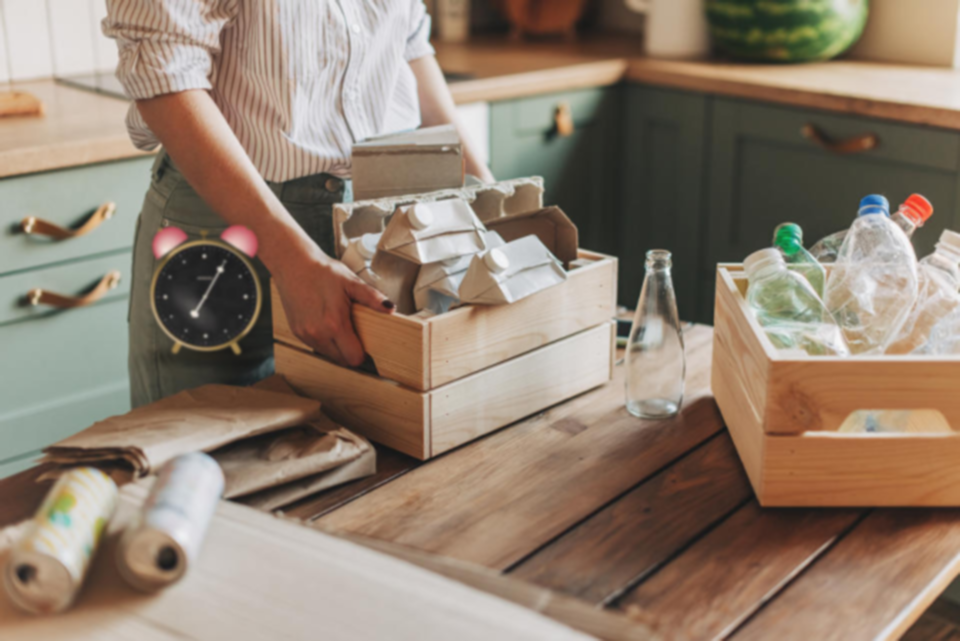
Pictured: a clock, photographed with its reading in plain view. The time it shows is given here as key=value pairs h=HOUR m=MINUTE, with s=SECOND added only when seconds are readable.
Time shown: h=7 m=5
